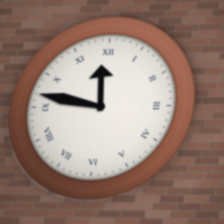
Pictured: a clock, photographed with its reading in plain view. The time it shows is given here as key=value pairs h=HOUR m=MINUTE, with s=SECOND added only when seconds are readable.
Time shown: h=11 m=47
